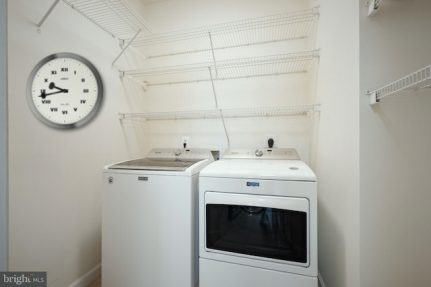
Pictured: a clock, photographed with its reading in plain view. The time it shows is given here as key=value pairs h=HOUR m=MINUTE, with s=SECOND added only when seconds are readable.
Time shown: h=9 m=43
